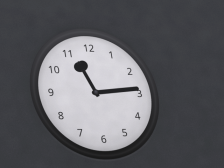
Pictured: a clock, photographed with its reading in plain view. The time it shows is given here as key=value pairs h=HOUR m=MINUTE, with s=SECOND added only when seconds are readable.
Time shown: h=11 m=14
